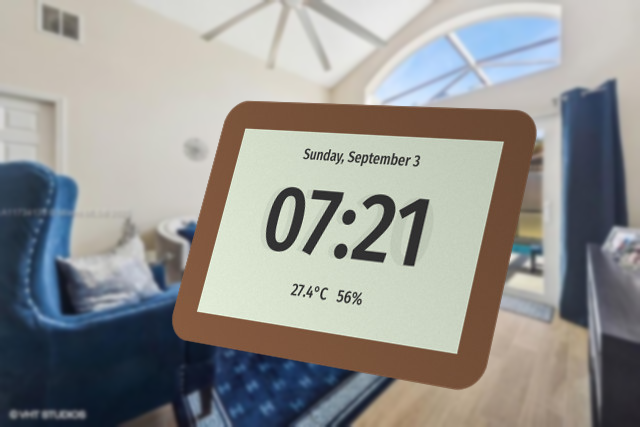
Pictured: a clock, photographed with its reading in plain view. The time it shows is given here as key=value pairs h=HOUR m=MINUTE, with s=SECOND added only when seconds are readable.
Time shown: h=7 m=21
